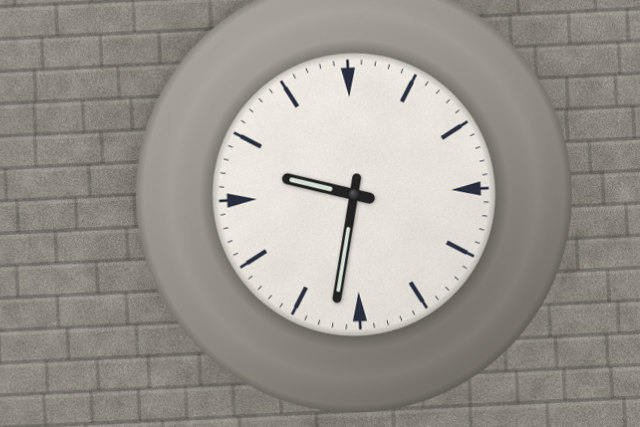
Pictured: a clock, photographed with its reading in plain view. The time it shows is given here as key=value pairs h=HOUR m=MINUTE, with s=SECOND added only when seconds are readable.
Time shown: h=9 m=32
